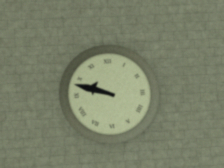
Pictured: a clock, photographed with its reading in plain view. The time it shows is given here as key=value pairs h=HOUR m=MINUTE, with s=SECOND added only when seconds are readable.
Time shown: h=9 m=48
